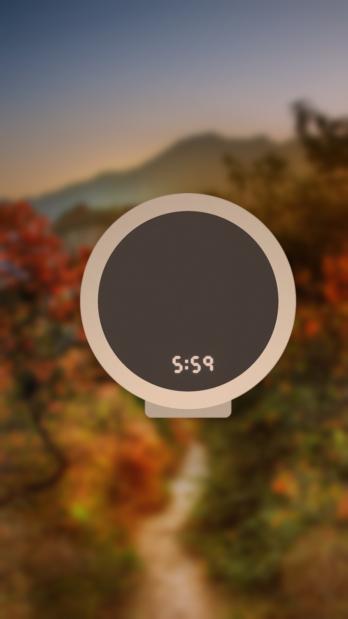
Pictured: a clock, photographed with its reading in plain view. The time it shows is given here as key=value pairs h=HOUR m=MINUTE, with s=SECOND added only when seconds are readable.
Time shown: h=5 m=59
